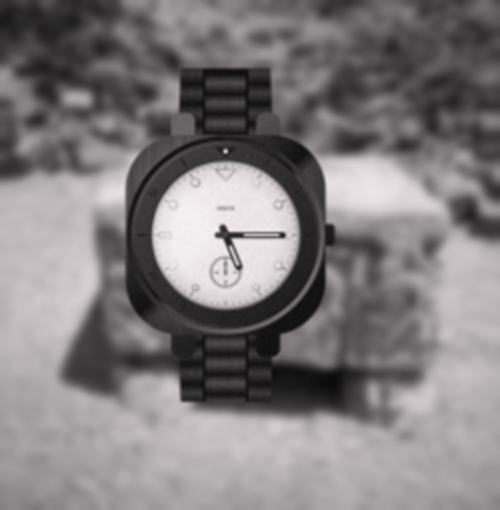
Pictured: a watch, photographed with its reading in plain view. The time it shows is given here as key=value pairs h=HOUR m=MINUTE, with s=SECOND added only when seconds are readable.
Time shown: h=5 m=15
